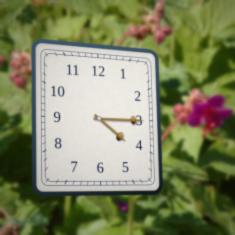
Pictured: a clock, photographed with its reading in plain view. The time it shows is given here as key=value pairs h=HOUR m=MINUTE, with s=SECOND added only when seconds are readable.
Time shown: h=4 m=15
